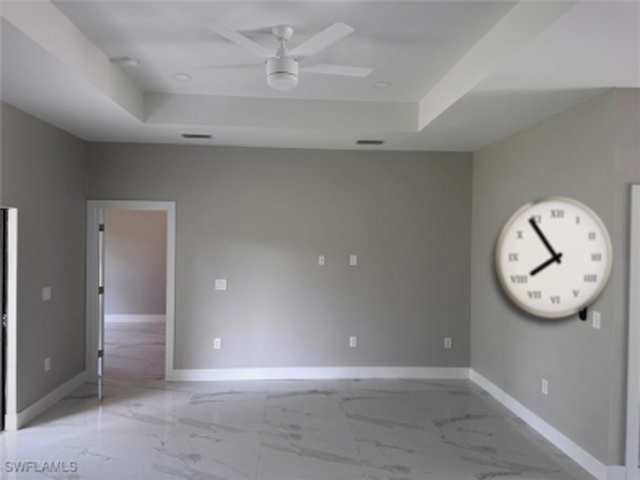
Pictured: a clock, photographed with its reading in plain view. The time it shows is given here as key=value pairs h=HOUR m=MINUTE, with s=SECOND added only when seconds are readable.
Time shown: h=7 m=54
